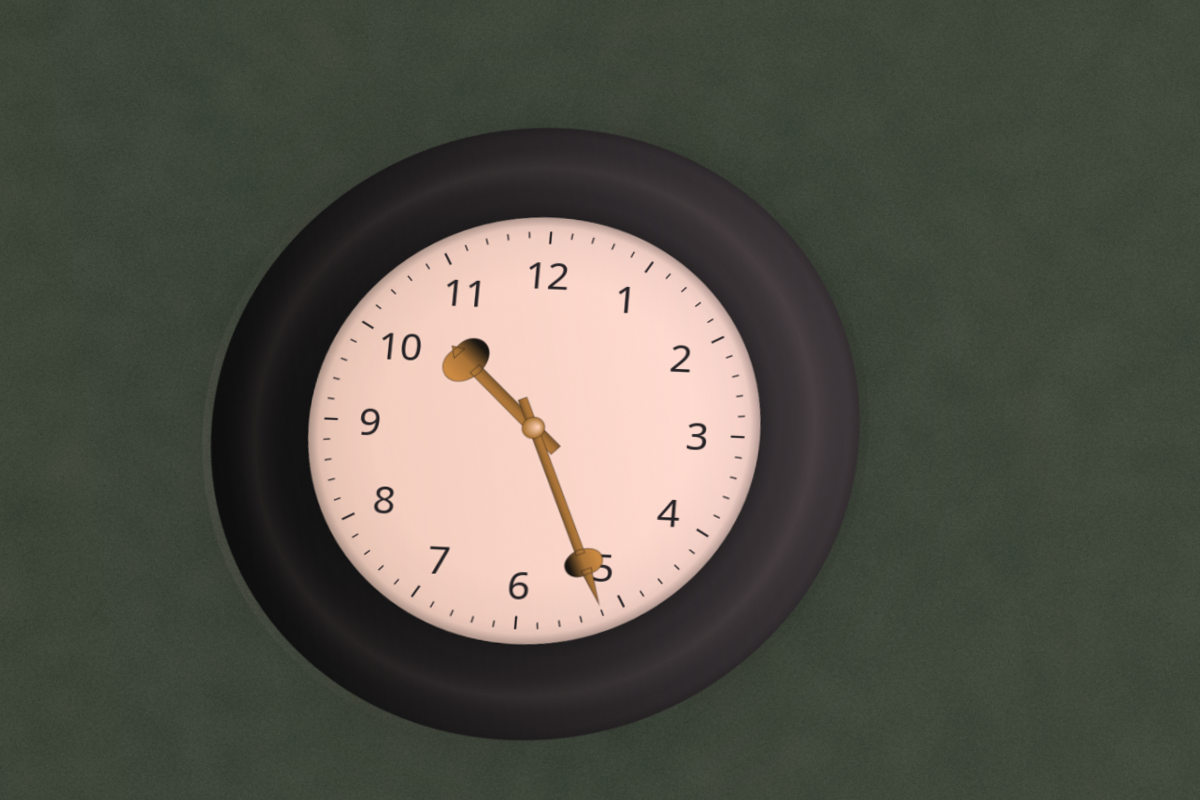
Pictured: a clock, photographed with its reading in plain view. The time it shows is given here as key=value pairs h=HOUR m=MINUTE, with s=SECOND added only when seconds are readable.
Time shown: h=10 m=26
